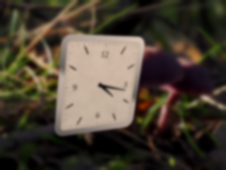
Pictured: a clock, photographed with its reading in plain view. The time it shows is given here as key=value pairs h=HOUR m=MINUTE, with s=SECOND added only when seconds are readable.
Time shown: h=4 m=17
